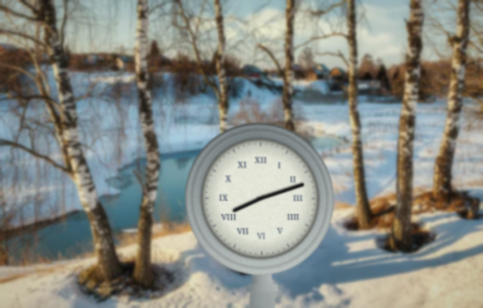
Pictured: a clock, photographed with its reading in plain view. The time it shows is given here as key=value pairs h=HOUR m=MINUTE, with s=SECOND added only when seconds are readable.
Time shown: h=8 m=12
